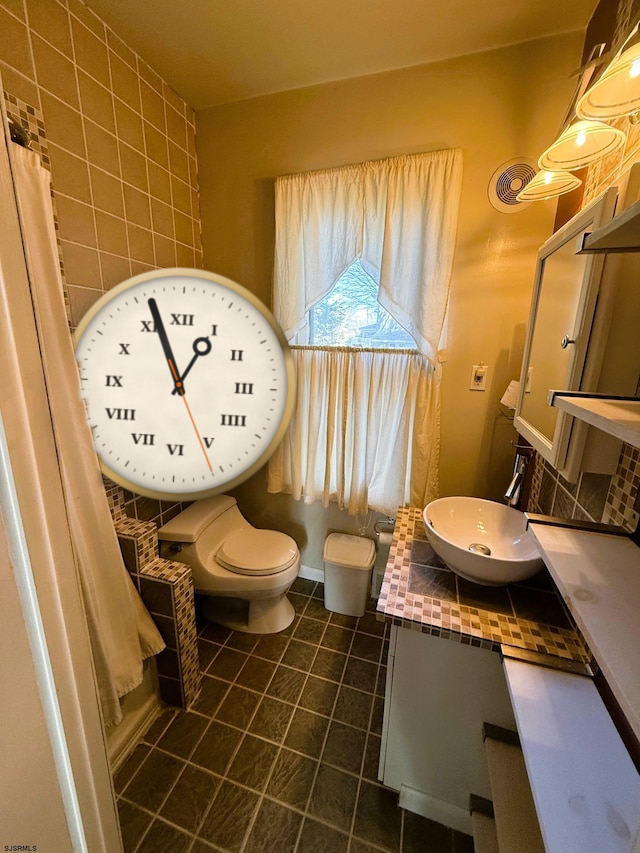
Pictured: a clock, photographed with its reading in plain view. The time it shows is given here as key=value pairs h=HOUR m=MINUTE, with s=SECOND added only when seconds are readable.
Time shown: h=12 m=56 s=26
